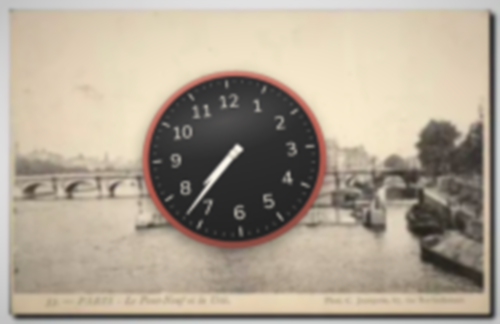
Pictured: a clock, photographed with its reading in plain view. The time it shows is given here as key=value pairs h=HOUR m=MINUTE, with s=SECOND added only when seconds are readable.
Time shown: h=7 m=37
